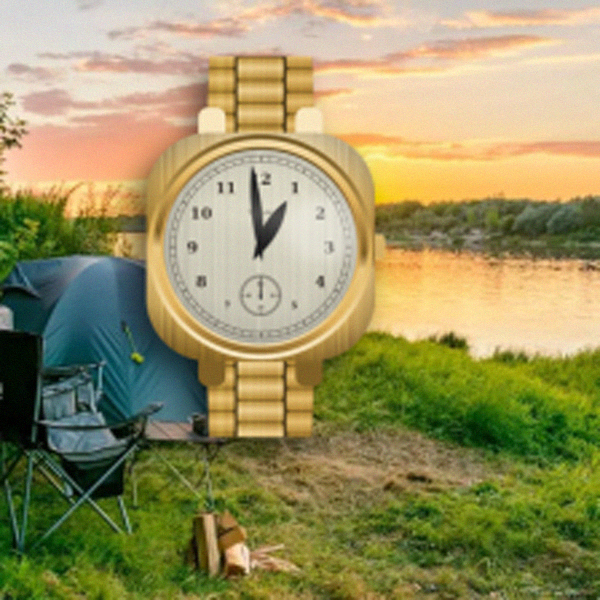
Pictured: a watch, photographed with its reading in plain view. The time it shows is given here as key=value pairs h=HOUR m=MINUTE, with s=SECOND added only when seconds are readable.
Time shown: h=12 m=59
